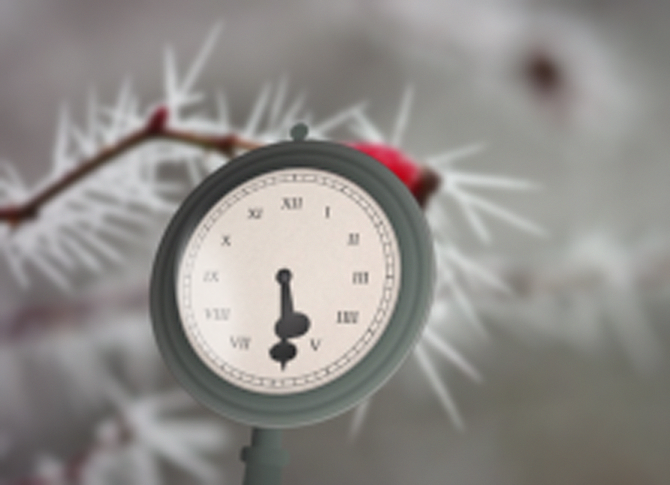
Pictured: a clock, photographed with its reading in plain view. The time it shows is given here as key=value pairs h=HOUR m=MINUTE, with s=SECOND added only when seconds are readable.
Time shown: h=5 m=29
